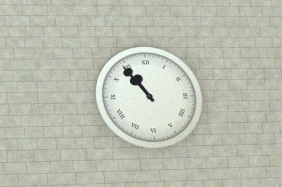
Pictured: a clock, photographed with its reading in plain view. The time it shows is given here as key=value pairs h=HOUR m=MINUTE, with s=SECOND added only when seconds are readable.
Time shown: h=10 m=54
